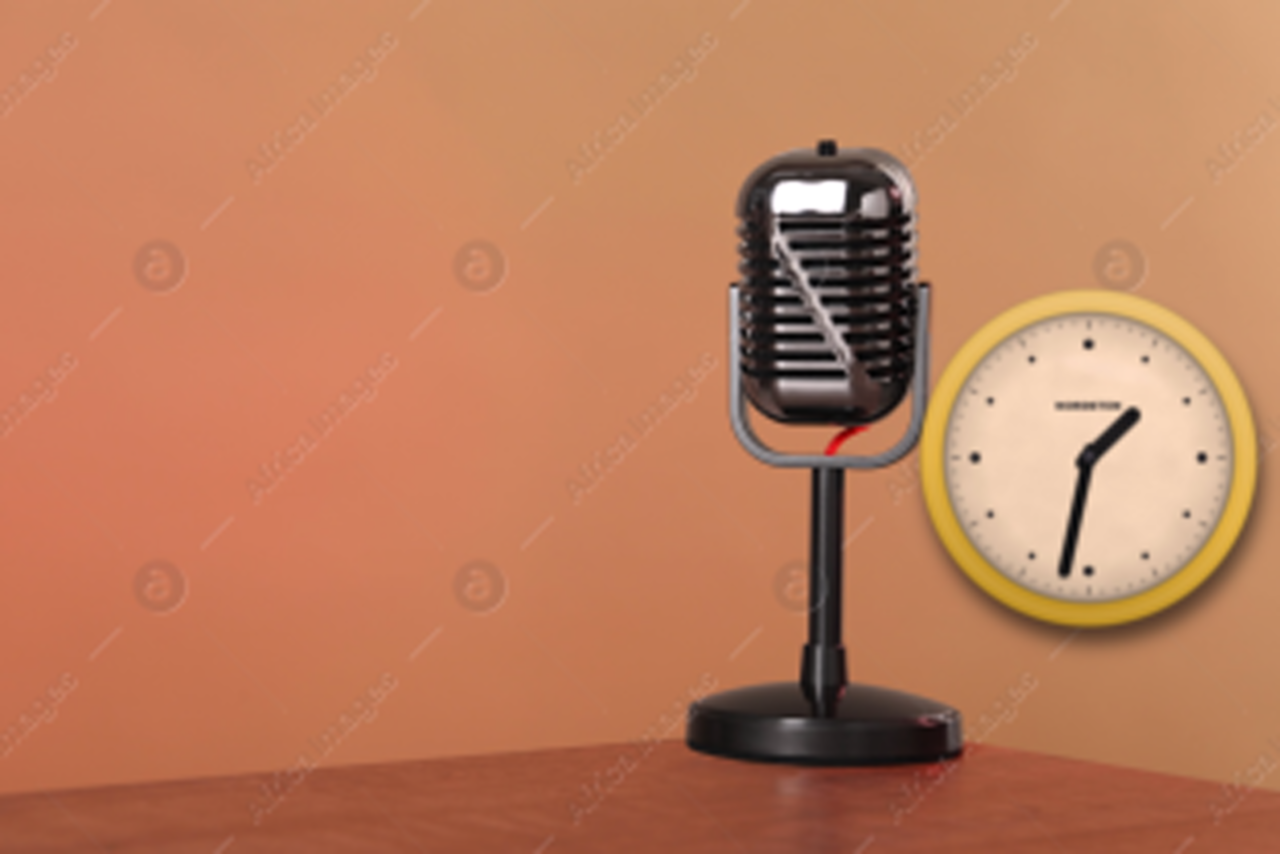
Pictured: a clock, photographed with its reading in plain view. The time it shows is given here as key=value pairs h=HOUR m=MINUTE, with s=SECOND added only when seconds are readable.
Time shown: h=1 m=32
